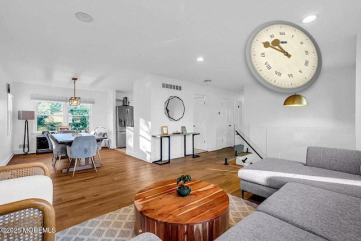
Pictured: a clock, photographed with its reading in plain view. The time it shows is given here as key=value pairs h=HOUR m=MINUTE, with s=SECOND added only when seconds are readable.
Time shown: h=10 m=50
